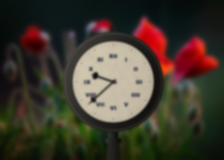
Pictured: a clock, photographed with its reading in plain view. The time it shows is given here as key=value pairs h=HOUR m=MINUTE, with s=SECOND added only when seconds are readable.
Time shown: h=9 m=38
